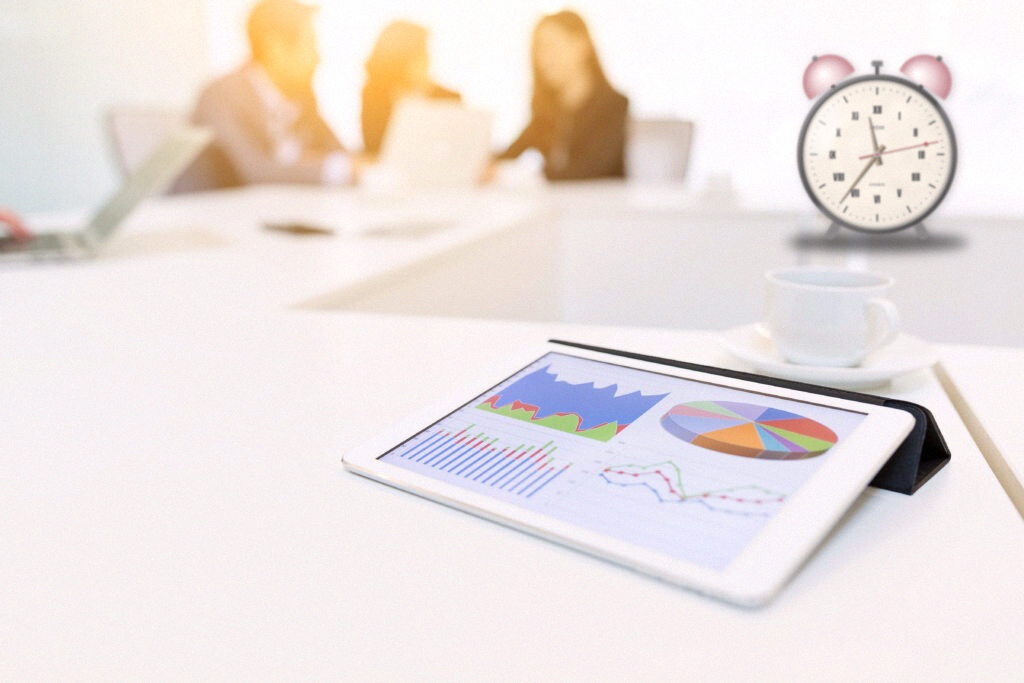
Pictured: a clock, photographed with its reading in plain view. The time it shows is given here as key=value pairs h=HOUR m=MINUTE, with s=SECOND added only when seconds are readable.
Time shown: h=11 m=36 s=13
